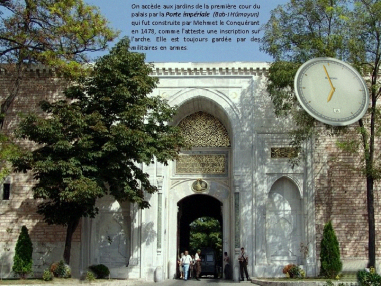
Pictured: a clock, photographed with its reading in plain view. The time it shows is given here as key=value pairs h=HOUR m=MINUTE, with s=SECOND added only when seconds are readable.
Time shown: h=6 m=58
